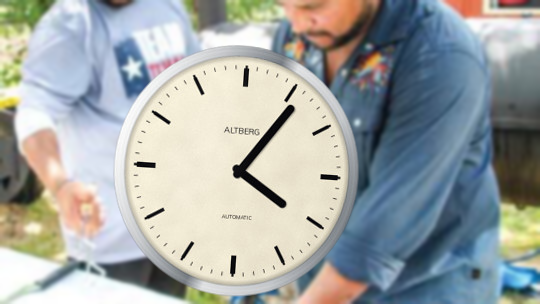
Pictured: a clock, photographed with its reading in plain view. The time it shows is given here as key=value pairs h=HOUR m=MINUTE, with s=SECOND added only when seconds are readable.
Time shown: h=4 m=6
